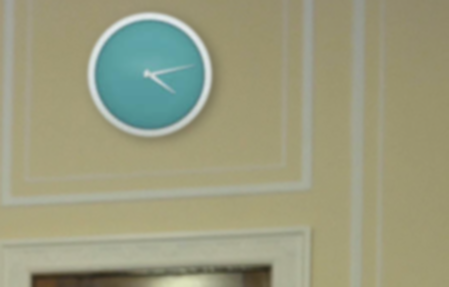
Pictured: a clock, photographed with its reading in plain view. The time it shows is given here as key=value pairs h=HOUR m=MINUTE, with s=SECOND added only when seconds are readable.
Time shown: h=4 m=13
